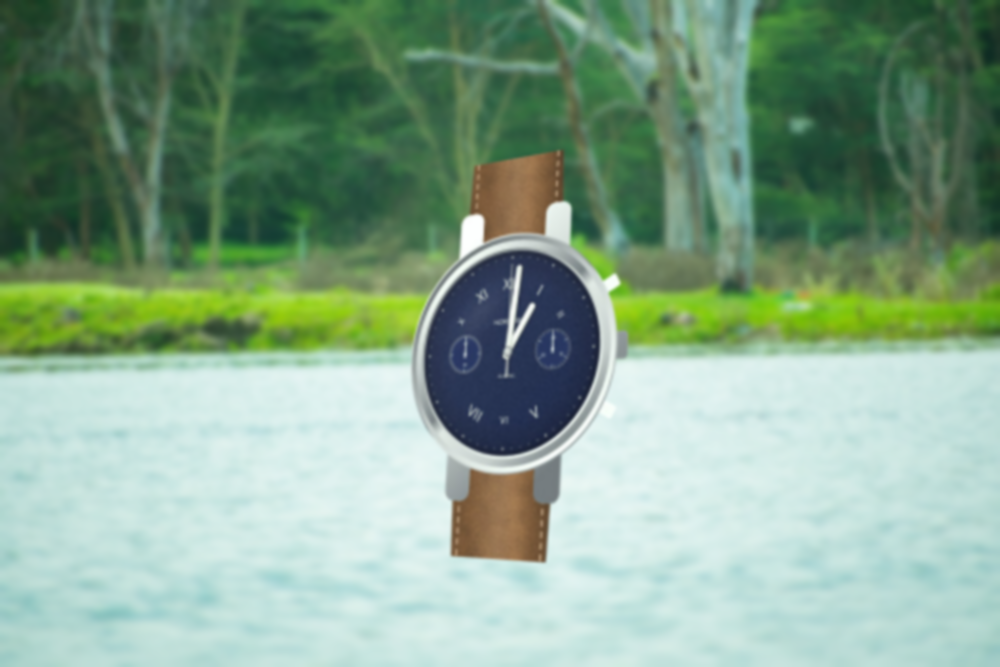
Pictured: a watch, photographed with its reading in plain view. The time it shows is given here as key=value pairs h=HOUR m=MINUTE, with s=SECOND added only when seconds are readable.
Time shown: h=1 m=1
